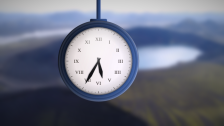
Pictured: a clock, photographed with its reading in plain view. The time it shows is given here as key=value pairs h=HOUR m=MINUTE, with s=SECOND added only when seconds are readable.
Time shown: h=5 m=35
